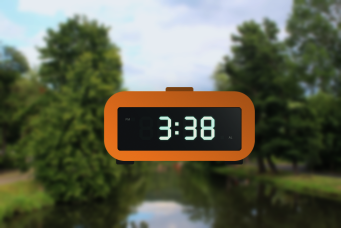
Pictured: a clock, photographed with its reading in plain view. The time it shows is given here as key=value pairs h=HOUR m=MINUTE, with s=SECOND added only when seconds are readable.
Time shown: h=3 m=38
